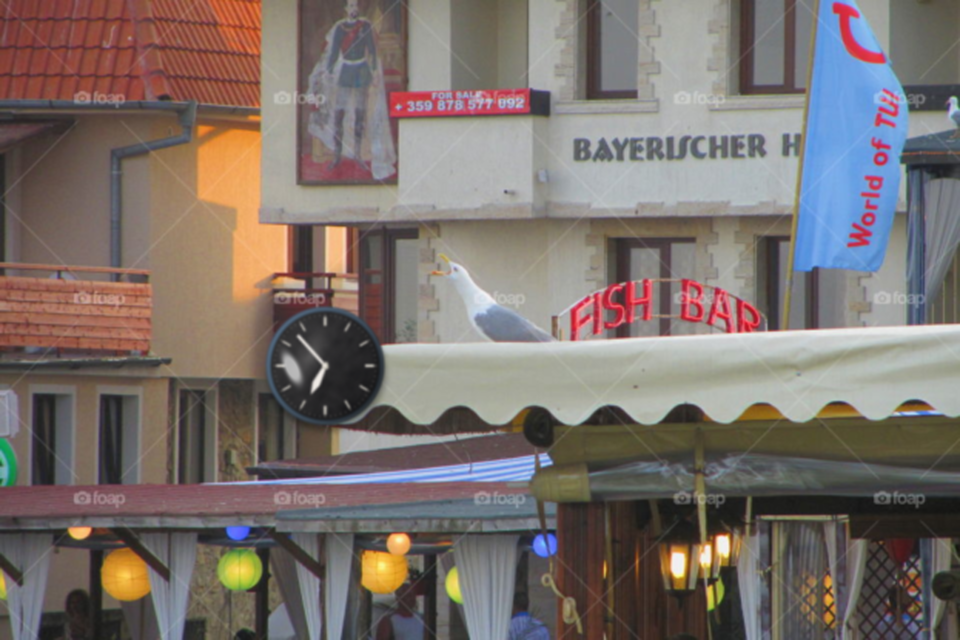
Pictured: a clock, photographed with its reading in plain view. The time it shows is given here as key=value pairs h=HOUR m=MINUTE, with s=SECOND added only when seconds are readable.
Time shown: h=6 m=53
